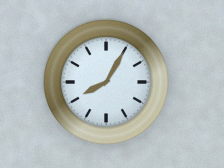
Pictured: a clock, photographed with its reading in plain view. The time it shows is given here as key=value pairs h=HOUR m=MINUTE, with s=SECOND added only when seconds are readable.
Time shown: h=8 m=5
